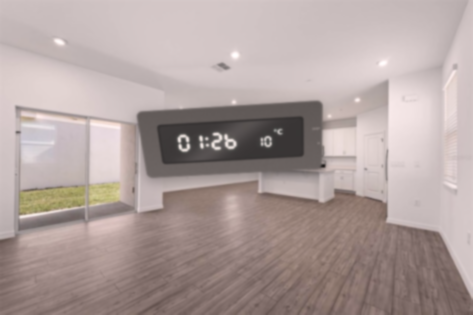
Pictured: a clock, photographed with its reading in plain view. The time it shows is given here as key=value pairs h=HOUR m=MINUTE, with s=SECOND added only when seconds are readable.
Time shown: h=1 m=26
